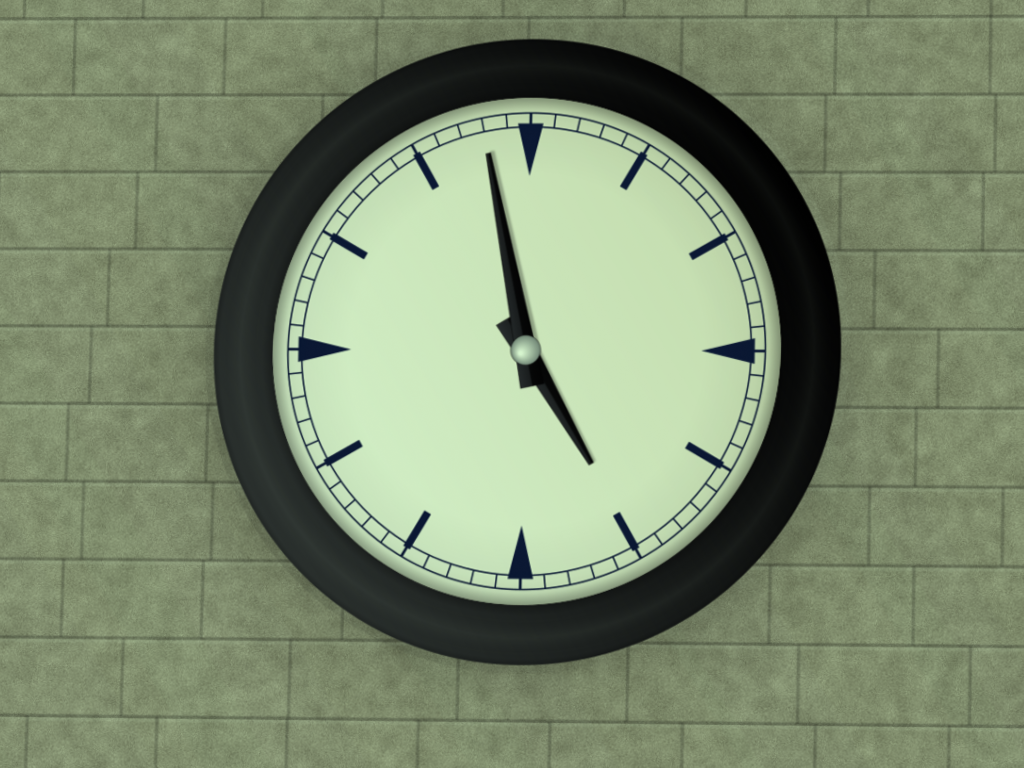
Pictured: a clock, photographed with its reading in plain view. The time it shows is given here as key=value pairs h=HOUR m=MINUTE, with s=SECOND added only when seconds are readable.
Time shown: h=4 m=58
